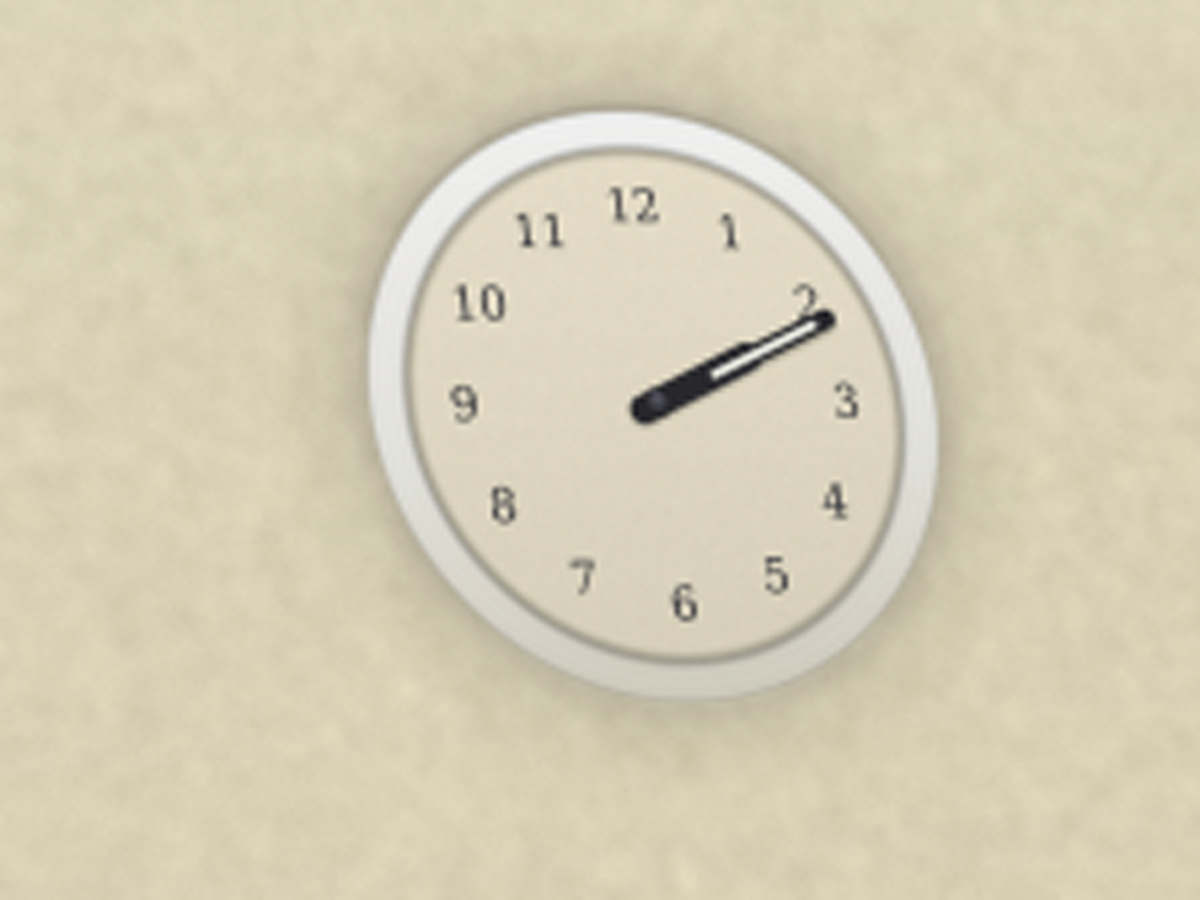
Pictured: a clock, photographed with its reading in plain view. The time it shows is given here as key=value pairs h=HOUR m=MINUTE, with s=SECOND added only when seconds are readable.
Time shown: h=2 m=11
